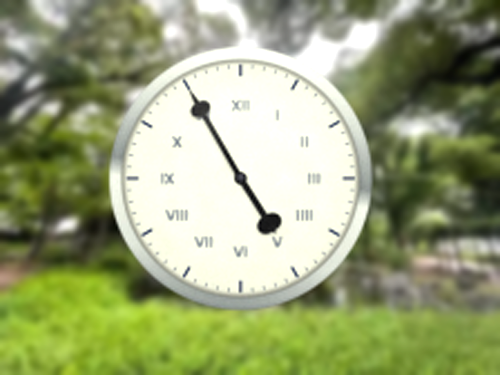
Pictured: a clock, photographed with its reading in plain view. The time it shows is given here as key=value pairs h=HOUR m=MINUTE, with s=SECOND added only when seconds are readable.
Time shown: h=4 m=55
